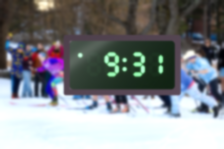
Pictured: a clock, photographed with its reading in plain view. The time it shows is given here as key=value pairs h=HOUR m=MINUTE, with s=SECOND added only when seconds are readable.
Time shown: h=9 m=31
